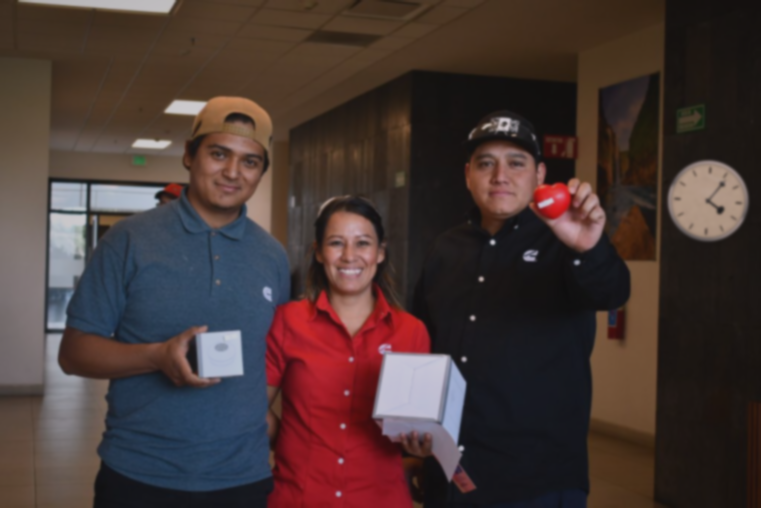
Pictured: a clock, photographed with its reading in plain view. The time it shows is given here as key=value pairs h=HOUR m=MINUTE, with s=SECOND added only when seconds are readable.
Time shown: h=4 m=6
